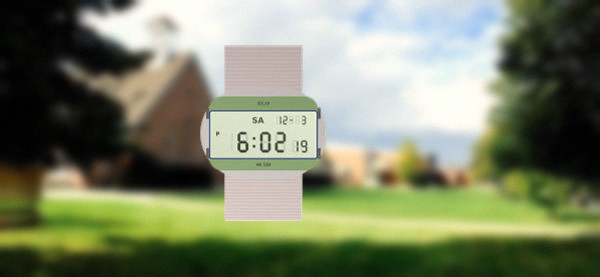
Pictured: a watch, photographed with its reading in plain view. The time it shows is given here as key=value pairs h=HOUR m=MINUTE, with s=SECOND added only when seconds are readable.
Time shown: h=6 m=2 s=19
